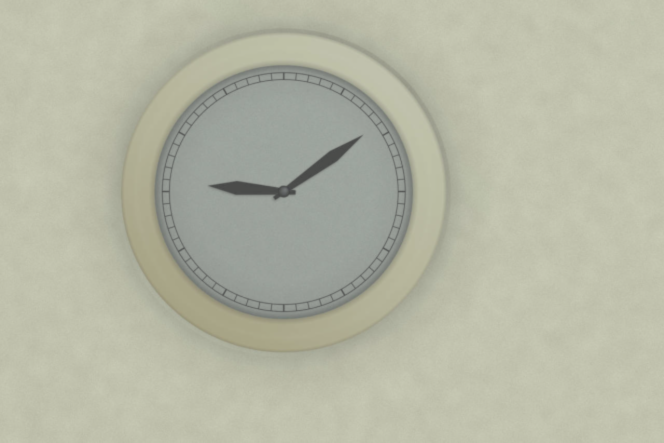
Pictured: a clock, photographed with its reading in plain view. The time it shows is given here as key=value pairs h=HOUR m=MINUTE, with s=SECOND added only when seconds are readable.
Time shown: h=9 m=9
